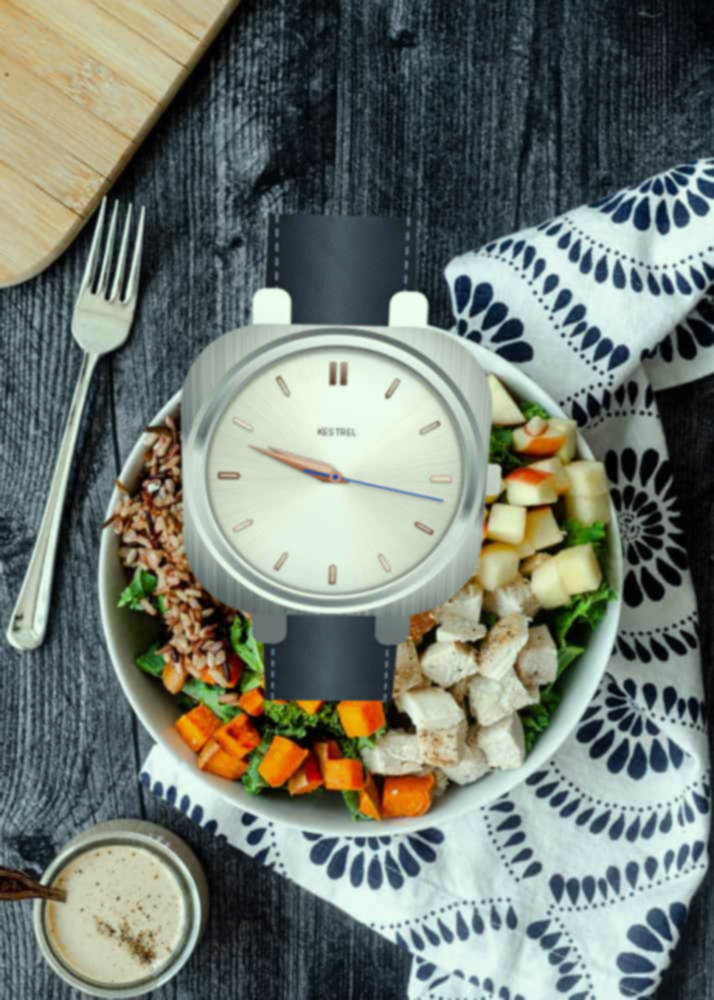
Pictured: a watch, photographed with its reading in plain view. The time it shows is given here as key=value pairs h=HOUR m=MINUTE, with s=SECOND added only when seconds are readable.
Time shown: h=9 m=48 s=17
